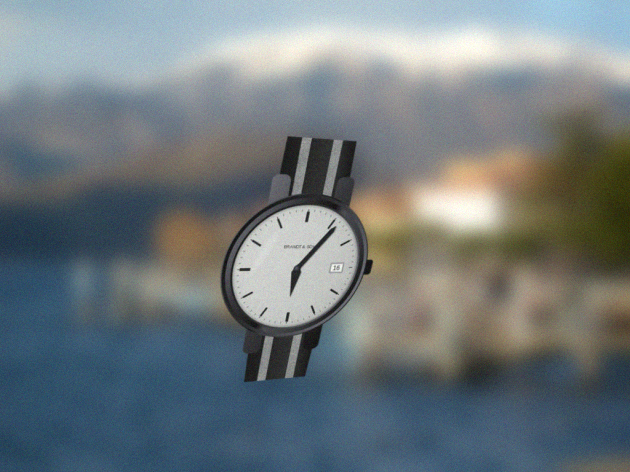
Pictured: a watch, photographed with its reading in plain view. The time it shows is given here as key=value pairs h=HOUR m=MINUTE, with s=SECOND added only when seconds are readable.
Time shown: h=6 m=6
